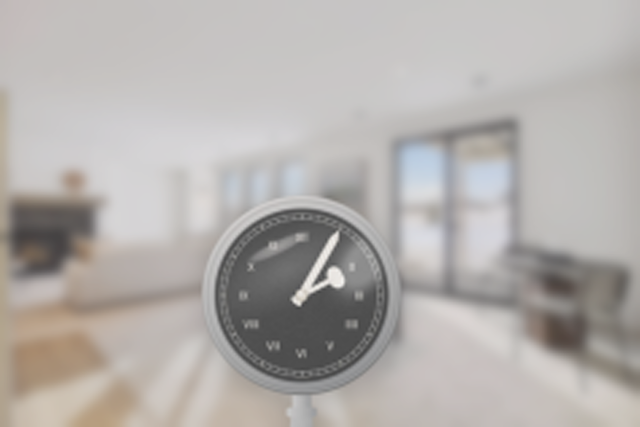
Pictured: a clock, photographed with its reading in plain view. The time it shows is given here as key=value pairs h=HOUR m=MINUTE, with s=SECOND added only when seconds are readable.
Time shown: h=2 m=5
